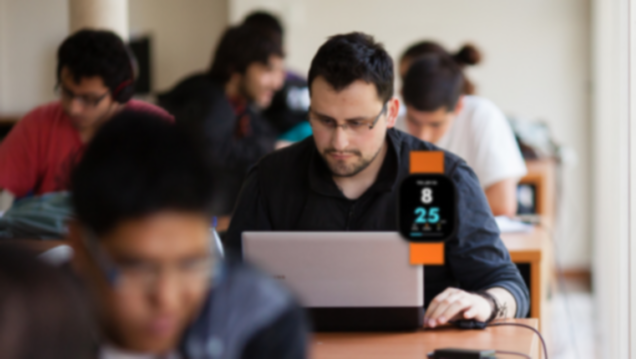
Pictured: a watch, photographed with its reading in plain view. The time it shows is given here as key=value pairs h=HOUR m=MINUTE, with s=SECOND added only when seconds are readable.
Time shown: h=8 m=25
